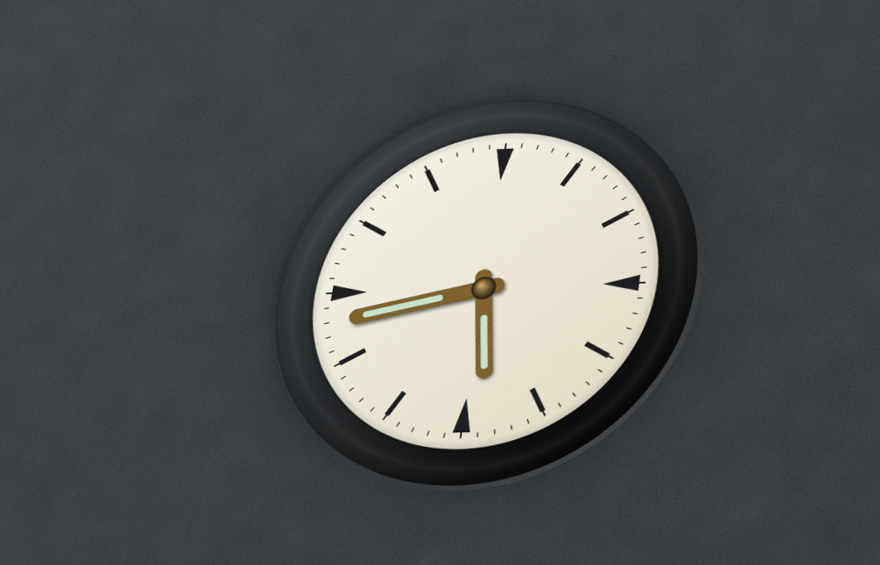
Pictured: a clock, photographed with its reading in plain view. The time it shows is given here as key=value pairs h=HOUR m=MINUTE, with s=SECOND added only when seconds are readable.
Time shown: h=5 m=43
